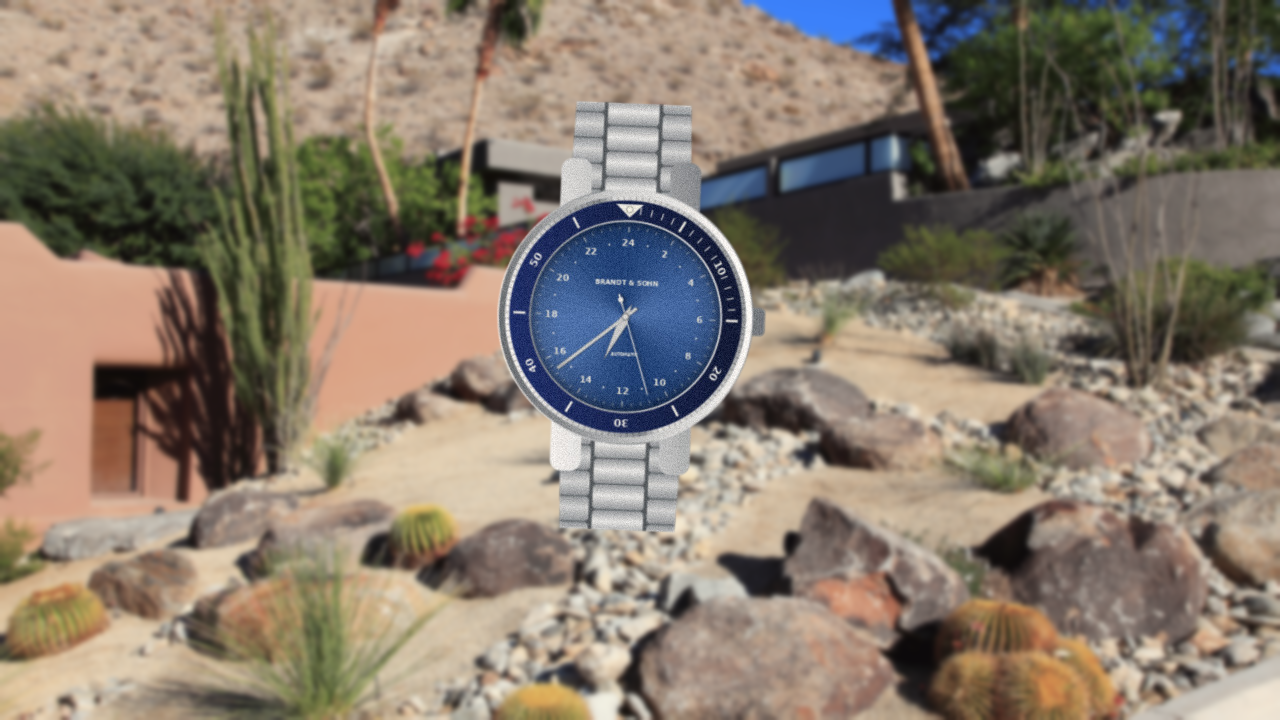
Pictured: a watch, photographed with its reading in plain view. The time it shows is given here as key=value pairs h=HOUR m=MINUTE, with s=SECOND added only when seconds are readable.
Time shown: h=13 m=38 s=27
